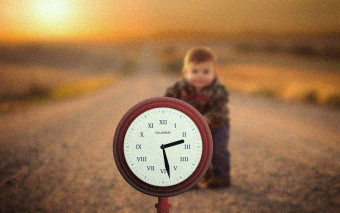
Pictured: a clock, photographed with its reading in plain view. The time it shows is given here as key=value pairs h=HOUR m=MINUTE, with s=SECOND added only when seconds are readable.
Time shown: h=2 m=28
